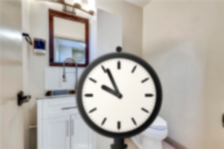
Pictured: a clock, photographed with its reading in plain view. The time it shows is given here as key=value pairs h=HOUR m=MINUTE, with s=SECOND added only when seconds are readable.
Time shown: h=9 m=56
